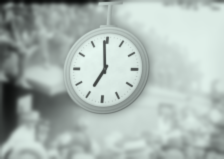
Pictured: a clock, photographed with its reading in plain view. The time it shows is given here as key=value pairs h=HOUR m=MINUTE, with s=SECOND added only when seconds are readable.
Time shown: h=6 m=59
